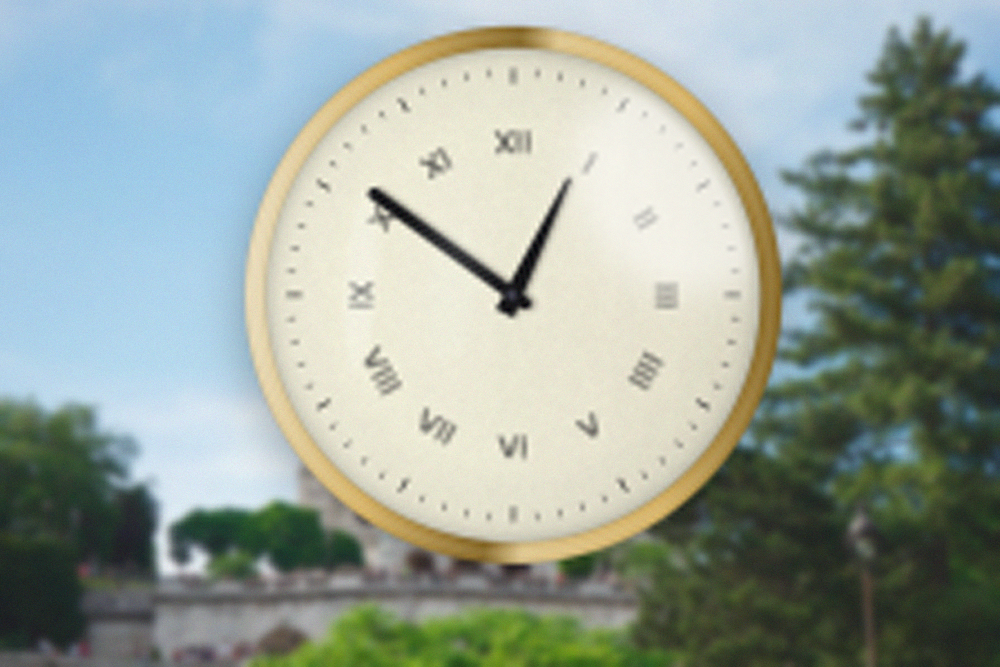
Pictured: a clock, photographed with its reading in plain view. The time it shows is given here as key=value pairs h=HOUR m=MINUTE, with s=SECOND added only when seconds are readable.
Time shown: h=12 m=51
